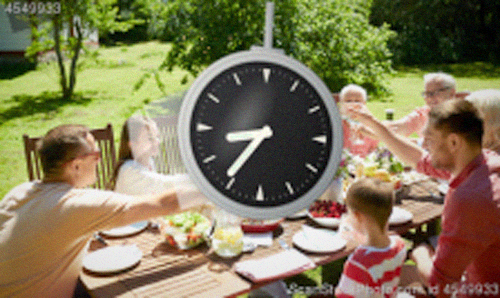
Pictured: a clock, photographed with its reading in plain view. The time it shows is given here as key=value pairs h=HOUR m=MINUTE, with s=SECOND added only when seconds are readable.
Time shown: h=8 m=36
